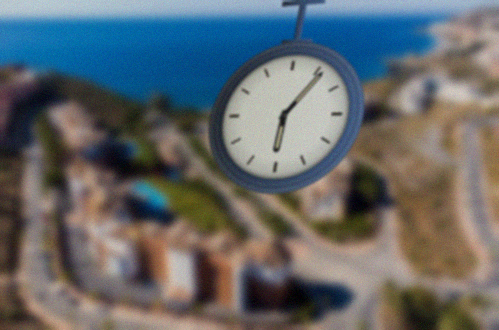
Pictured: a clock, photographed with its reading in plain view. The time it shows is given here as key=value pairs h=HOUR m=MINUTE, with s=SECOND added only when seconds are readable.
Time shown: h=6 m=6
